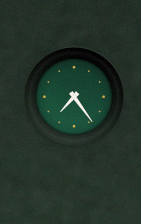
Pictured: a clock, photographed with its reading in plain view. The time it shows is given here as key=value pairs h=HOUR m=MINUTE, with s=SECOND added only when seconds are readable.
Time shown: h=7 m=24
